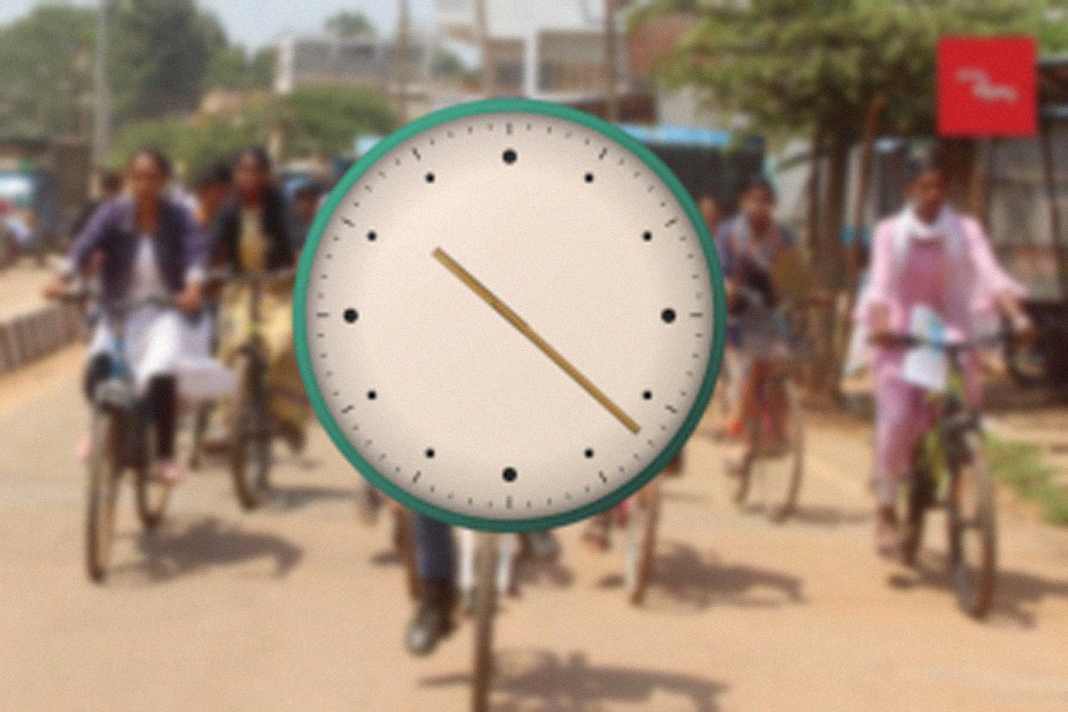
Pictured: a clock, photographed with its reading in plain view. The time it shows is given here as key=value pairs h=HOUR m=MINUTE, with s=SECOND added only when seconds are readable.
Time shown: h=10 m=22
